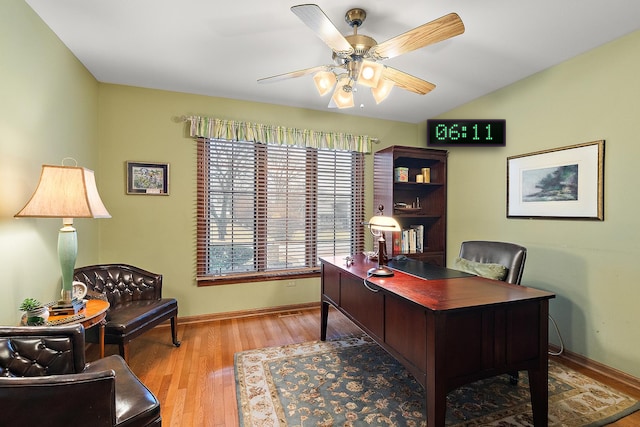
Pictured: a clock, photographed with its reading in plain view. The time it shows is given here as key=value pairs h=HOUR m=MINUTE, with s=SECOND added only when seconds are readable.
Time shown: h=6 m=11
